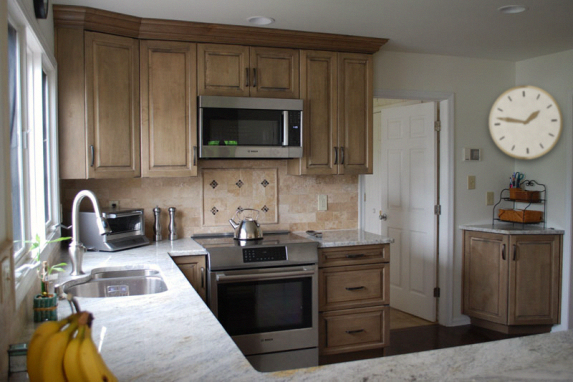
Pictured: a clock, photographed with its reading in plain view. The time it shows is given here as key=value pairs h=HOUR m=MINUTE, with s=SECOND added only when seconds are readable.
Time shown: h=1 m=47
